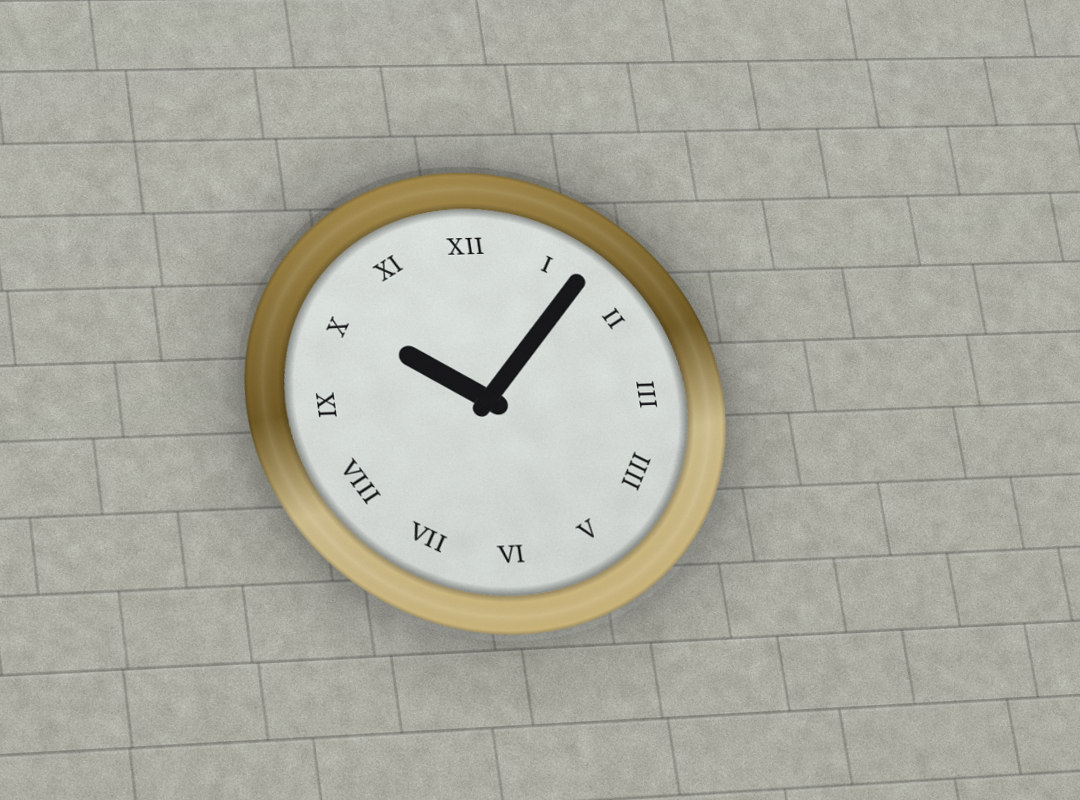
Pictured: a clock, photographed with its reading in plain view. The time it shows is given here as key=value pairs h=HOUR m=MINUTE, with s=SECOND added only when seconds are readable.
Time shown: h=10 m=7
